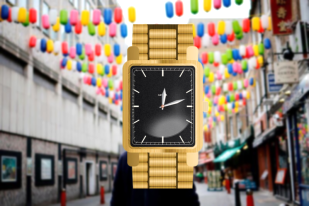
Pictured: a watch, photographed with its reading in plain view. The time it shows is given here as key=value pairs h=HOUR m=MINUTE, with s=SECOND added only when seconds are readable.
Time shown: h=12 m=12
